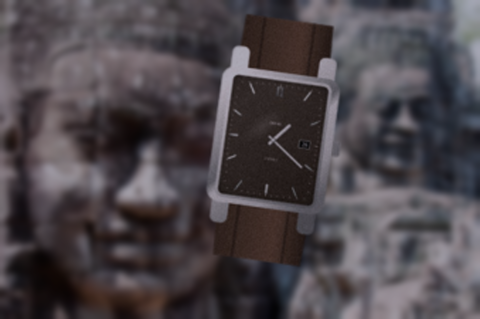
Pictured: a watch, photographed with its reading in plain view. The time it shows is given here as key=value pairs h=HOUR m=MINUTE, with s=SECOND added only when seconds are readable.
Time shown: h=1 m=21
